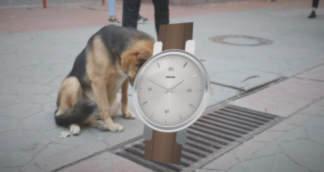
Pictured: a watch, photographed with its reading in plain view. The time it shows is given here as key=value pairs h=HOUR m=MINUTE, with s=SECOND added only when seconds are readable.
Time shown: h=1 m=49
